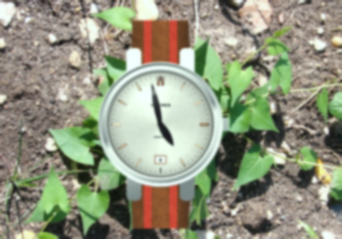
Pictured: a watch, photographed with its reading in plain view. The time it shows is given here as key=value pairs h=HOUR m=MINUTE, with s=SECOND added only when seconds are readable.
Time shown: h=4 m=58
